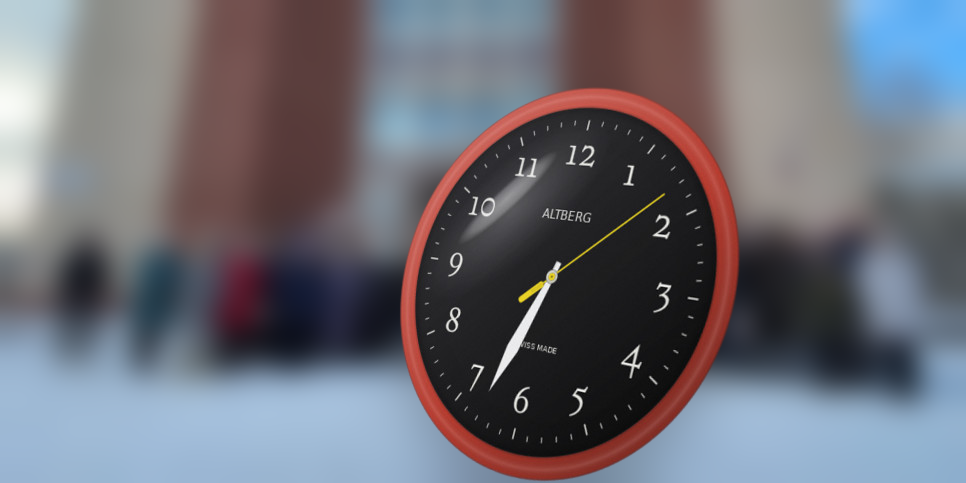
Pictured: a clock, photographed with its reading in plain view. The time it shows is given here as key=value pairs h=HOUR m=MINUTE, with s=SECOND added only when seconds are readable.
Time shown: h=6 m=33 s=8
